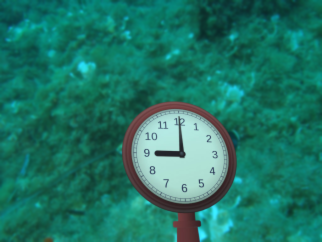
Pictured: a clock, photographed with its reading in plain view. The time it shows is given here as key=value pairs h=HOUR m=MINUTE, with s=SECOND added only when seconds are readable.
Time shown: h=9 m=0
